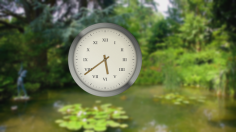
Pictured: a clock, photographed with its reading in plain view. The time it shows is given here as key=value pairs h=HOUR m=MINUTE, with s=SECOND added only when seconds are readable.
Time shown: h=5 m=39
